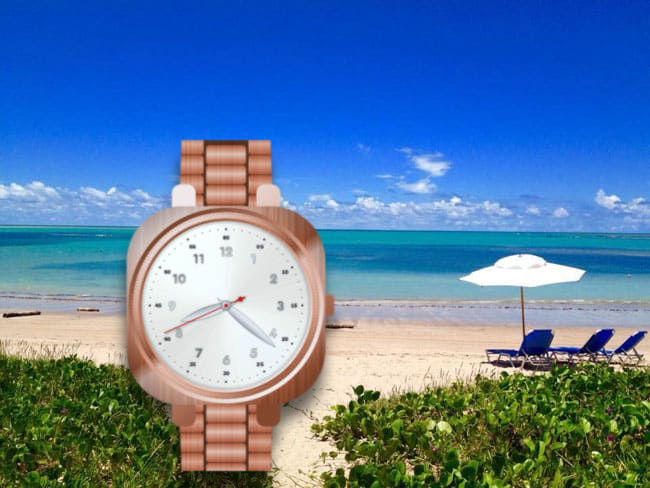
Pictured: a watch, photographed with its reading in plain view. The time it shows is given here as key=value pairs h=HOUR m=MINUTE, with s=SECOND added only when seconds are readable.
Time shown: h=8 m=21 s=41
